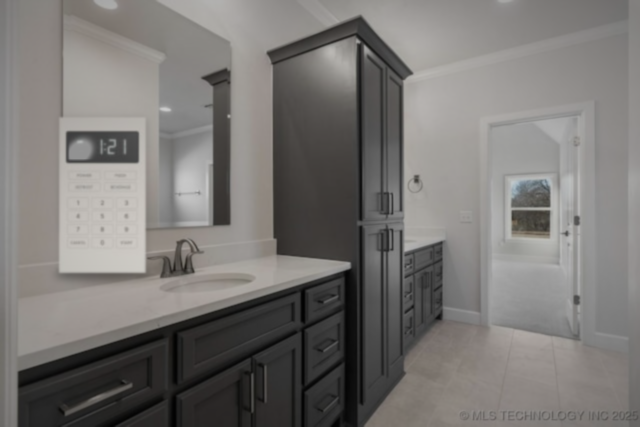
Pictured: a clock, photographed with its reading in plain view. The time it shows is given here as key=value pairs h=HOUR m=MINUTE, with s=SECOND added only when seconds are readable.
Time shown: h=1 m=21
